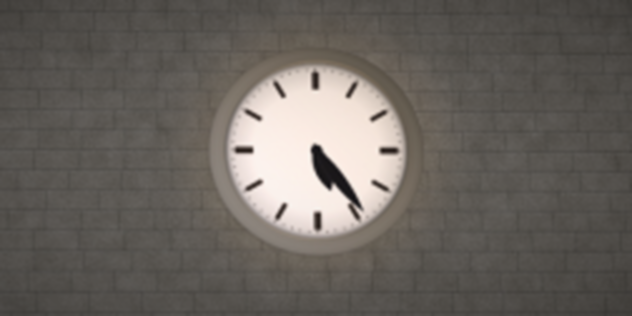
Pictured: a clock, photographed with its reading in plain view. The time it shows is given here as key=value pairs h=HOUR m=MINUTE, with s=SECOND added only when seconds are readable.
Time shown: h=5 m=24
